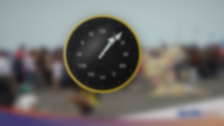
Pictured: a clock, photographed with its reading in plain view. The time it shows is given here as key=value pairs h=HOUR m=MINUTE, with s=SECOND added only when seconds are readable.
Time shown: h=1 m=7
